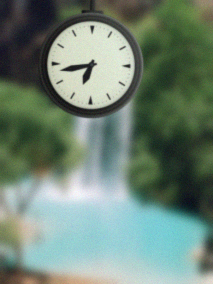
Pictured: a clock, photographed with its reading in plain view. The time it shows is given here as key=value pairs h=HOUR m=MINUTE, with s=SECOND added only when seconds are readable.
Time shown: h=6 m=43
